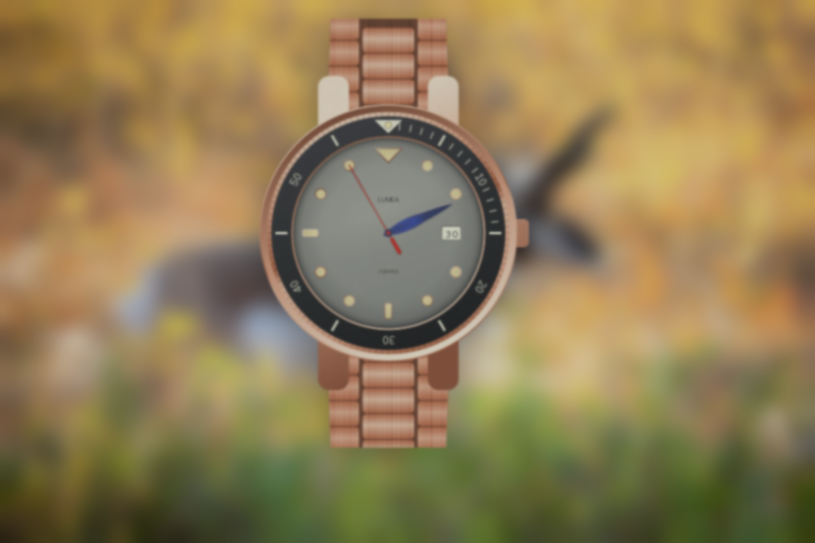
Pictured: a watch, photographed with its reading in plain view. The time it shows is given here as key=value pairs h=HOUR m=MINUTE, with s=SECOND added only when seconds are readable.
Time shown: h=2 m=10 s=55
